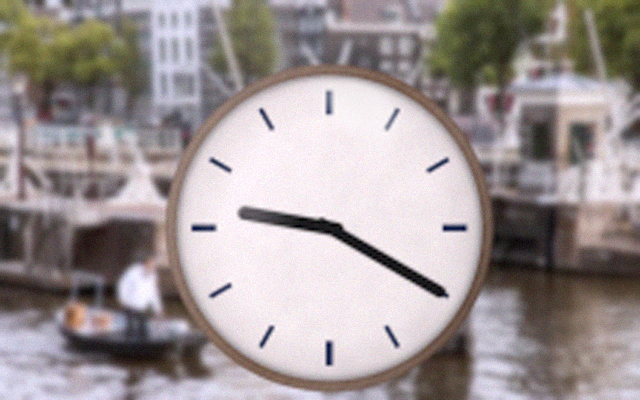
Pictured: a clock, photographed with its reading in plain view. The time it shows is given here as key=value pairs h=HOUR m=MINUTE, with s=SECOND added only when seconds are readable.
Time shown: h=9 m=20
